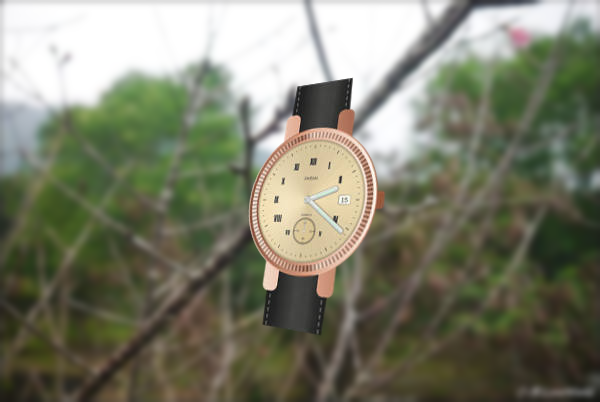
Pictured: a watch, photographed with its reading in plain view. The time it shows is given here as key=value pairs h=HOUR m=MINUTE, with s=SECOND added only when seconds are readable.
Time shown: h=2 m=21
